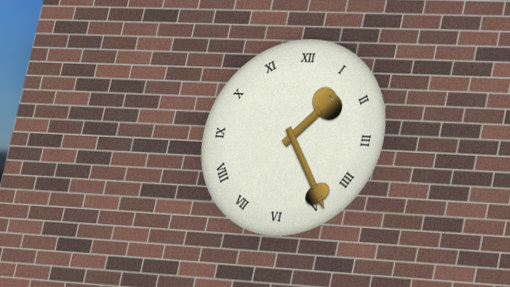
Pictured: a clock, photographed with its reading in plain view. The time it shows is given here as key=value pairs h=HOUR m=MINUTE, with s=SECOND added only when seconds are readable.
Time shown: h=1 m=24
